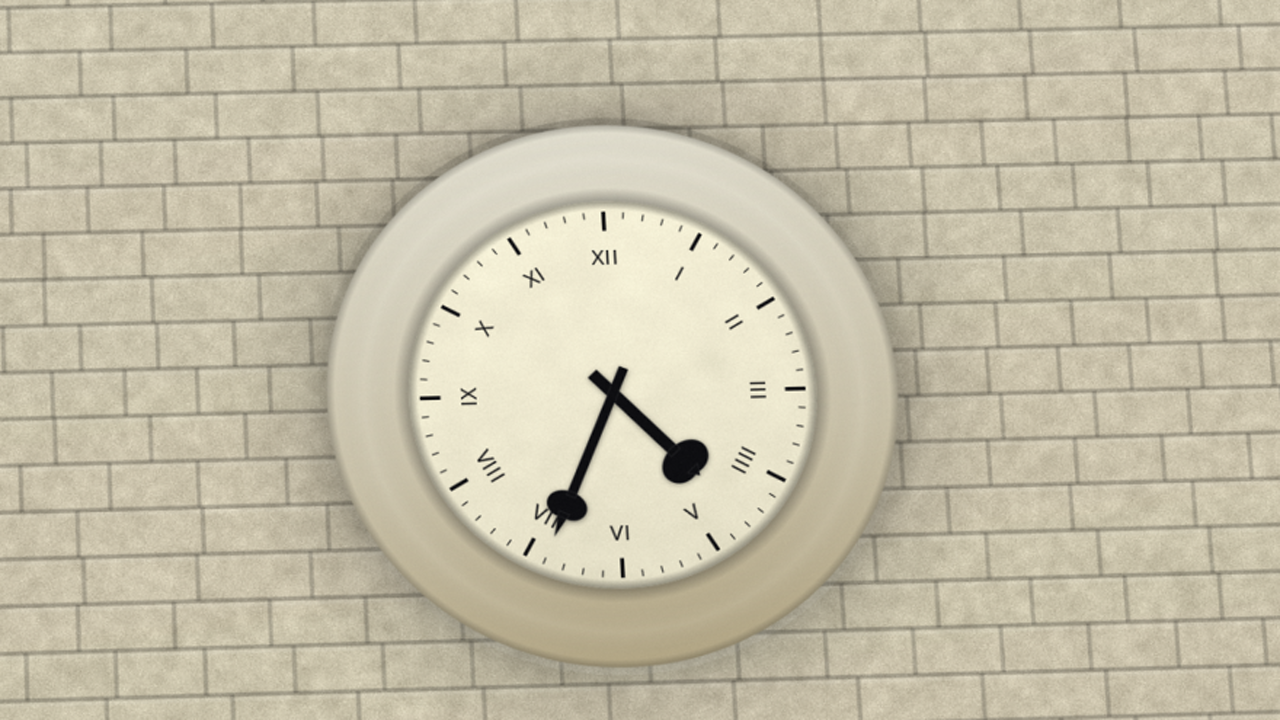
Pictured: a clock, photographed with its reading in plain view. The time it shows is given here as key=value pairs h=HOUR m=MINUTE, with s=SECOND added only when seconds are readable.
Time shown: h=4 m=34
